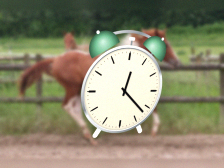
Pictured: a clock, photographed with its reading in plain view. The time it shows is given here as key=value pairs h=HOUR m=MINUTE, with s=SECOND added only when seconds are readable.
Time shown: h=12 m=22
